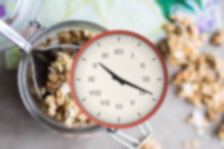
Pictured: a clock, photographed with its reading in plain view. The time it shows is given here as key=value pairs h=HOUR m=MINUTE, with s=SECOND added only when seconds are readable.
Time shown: h=10 m=19
